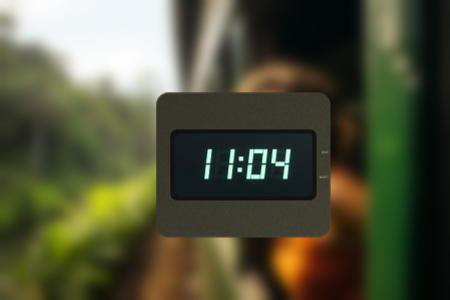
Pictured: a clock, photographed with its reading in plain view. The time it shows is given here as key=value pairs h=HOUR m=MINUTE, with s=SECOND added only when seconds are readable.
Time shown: h=11 m=4
